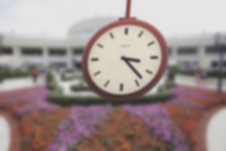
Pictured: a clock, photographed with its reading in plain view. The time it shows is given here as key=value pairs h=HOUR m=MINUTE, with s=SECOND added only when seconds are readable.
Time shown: h=3 m=23
